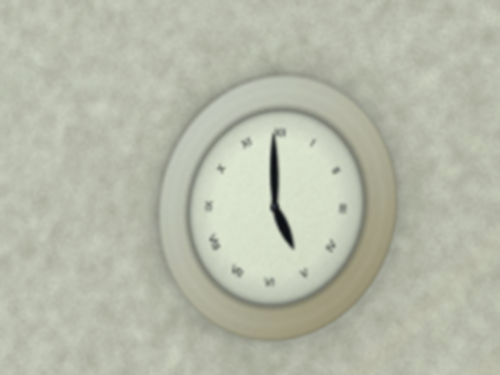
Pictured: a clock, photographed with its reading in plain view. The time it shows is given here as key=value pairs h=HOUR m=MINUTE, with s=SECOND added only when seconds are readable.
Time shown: h=4 m=59
